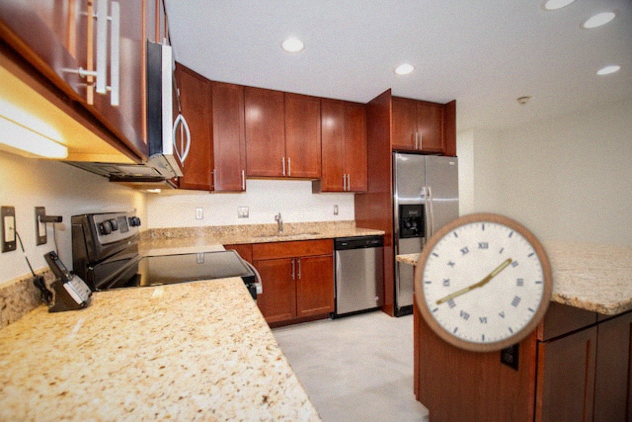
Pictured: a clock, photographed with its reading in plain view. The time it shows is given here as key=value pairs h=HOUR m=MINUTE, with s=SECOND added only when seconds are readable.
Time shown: h=1 m=41
